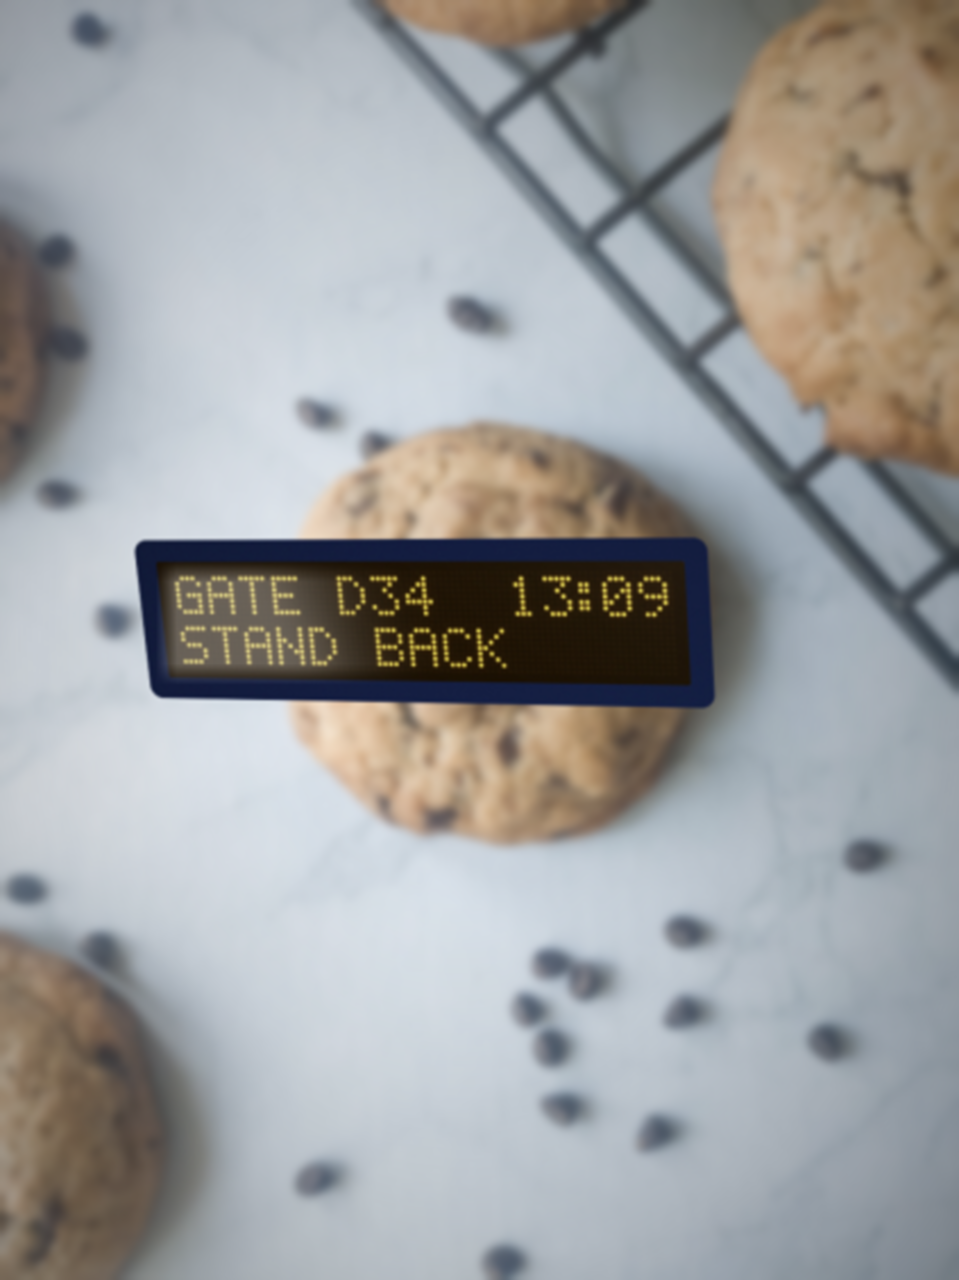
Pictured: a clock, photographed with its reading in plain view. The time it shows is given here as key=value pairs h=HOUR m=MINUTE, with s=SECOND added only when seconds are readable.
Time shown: h=13 m=9
